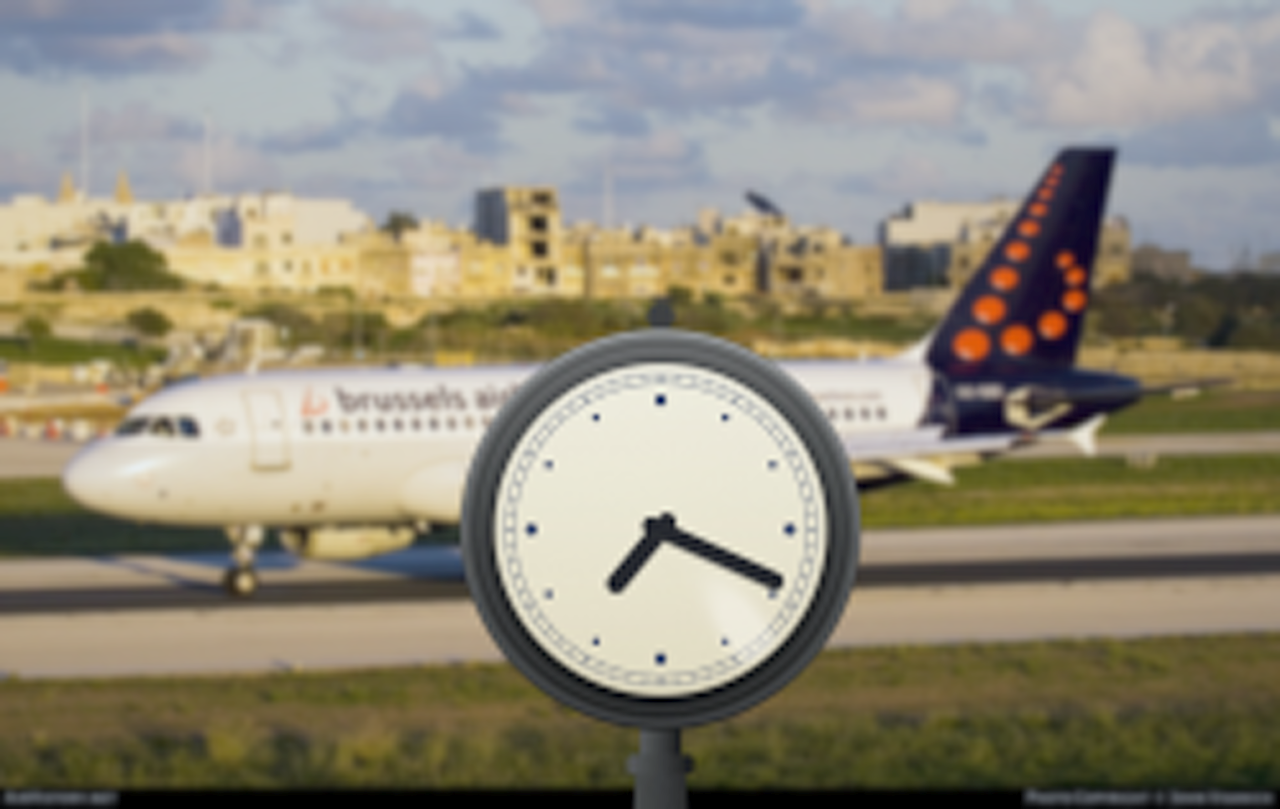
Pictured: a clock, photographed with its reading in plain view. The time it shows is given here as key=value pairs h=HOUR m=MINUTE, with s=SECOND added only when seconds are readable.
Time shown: h=7 m=19
